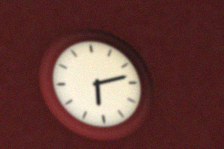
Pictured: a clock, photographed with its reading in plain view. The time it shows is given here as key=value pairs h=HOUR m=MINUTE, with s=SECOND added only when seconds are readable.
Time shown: h=6 m=13
